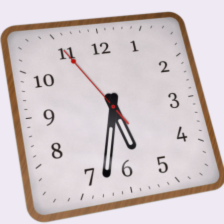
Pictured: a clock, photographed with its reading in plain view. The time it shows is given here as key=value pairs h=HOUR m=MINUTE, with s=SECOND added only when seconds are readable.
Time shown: h=5 m=32 s=55
